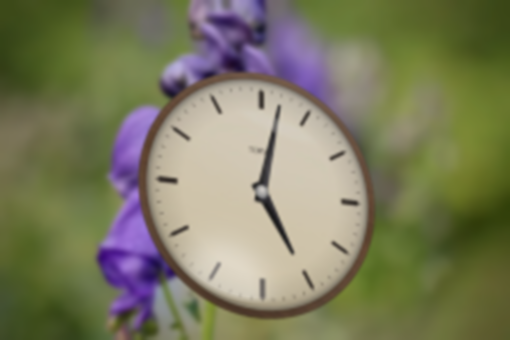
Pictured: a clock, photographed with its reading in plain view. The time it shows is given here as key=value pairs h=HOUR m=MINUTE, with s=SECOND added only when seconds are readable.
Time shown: h=5 m=2
